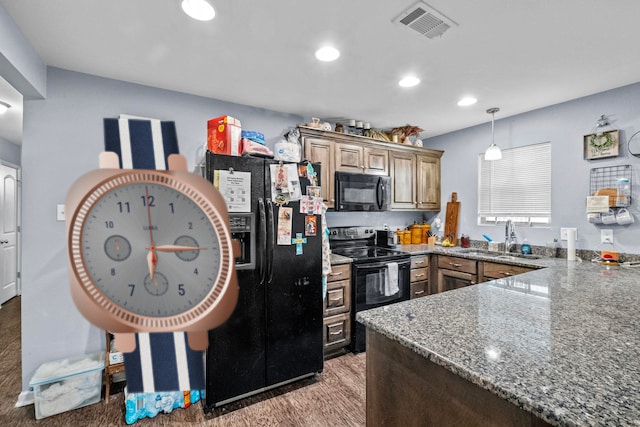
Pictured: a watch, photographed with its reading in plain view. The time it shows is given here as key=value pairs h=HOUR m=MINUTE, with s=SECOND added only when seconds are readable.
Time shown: h=6 m=15
